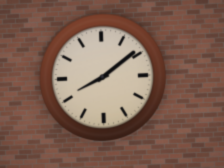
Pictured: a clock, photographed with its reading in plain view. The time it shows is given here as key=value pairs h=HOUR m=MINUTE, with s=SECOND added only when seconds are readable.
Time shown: h=8 m=9
